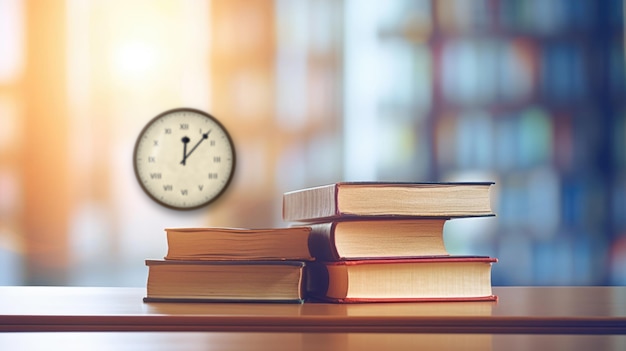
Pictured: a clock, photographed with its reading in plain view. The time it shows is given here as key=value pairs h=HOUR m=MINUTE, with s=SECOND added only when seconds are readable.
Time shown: h=12 m=7
